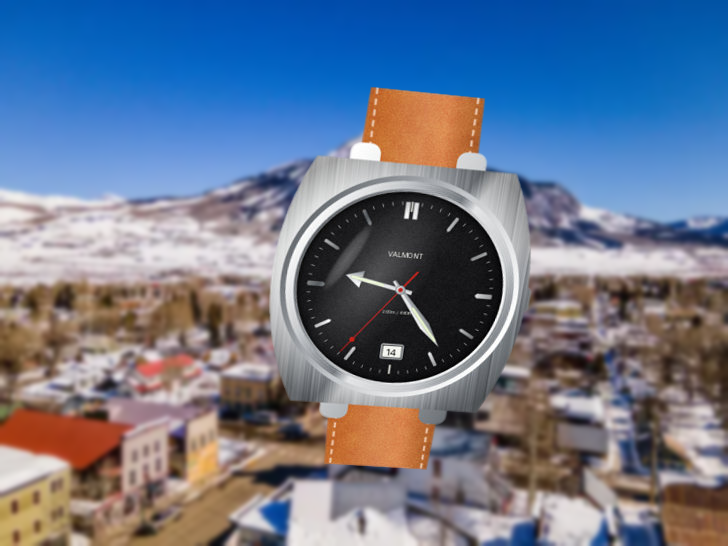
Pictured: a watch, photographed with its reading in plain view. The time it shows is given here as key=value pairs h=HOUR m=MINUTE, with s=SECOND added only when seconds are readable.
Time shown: h=9 m=23 s=36
